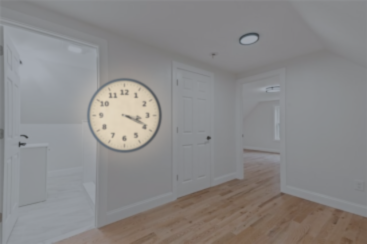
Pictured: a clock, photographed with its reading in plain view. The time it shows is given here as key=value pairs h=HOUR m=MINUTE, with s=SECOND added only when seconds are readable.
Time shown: h=3 m=19
